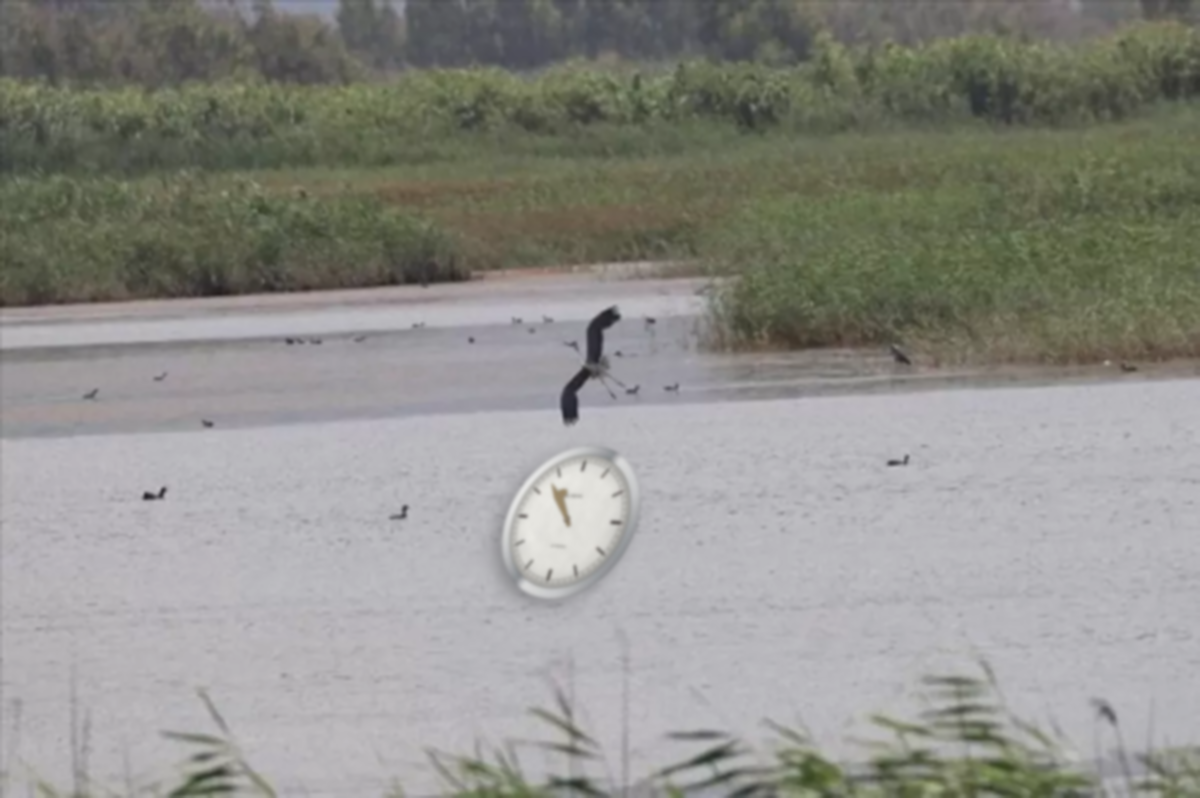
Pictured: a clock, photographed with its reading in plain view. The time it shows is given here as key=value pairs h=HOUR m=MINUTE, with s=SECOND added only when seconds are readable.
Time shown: h=10 m=53
